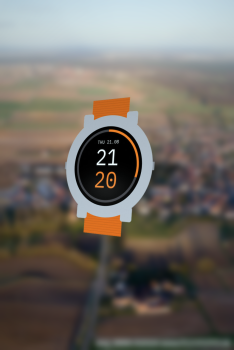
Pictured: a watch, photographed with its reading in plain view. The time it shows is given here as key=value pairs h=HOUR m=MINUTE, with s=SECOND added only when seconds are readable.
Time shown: h=21 m=20
